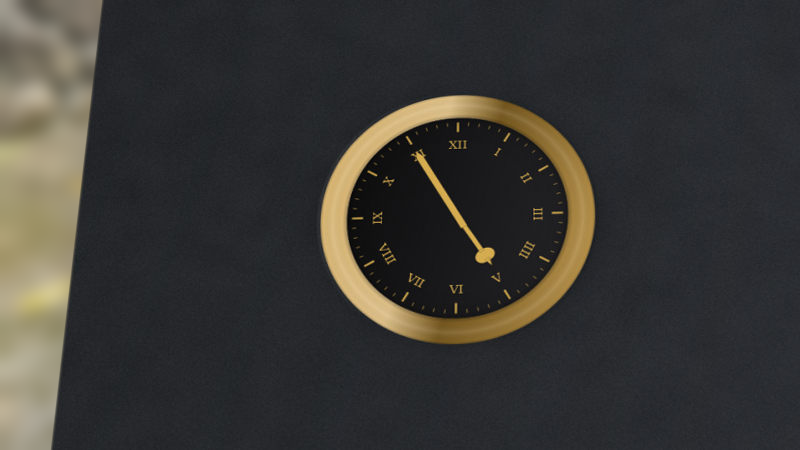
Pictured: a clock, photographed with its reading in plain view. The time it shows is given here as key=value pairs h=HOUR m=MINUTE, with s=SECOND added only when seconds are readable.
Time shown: h=4 m=55
